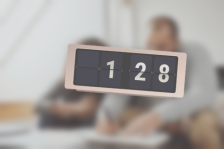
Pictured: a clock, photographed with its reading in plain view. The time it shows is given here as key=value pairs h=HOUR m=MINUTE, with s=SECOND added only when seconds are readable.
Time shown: h=1 m=28
